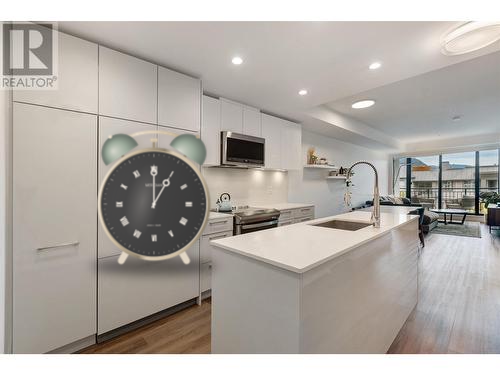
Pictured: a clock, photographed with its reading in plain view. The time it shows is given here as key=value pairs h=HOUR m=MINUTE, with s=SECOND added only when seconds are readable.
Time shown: h=1 m=0
